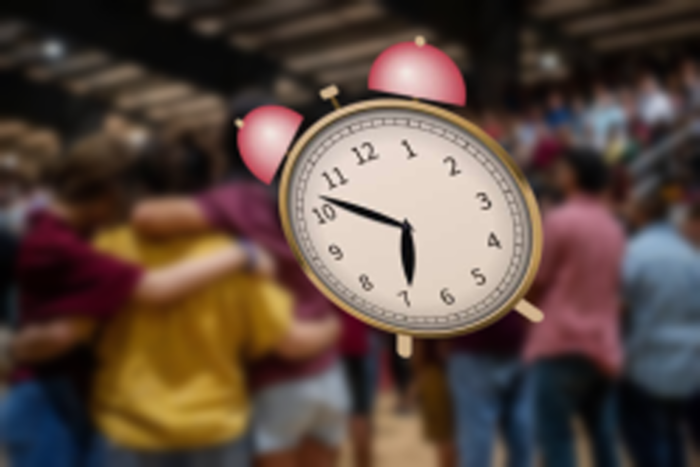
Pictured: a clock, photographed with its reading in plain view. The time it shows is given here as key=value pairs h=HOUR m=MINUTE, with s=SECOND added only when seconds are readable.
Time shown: h=6 m=52
